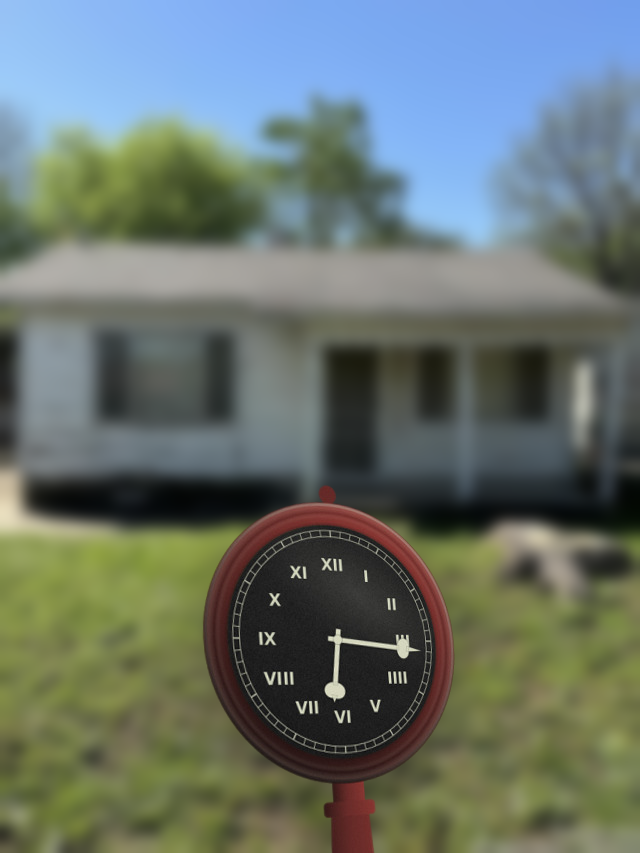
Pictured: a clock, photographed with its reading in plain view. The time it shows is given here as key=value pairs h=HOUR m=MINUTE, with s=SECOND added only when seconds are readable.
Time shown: h=6 m=16
